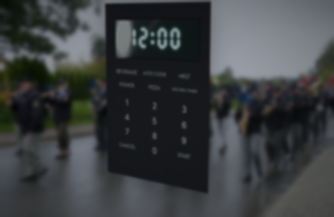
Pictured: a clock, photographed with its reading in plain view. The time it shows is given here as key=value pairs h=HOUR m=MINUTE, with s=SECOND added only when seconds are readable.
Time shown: h=12 m=0
